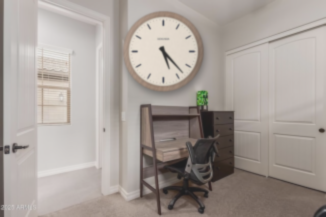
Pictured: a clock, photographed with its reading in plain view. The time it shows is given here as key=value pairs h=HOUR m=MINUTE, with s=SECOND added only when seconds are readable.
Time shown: h=5 m=23
